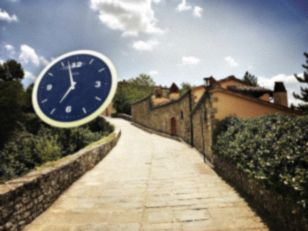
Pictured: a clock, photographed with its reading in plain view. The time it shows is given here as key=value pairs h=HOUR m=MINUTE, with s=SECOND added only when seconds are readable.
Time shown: h=6 m=57
